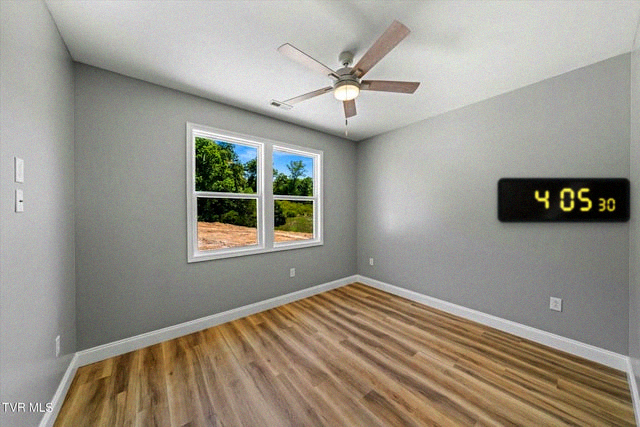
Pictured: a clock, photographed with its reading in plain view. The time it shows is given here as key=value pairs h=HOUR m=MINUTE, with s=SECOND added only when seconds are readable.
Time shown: h=4 m=5 s=30
